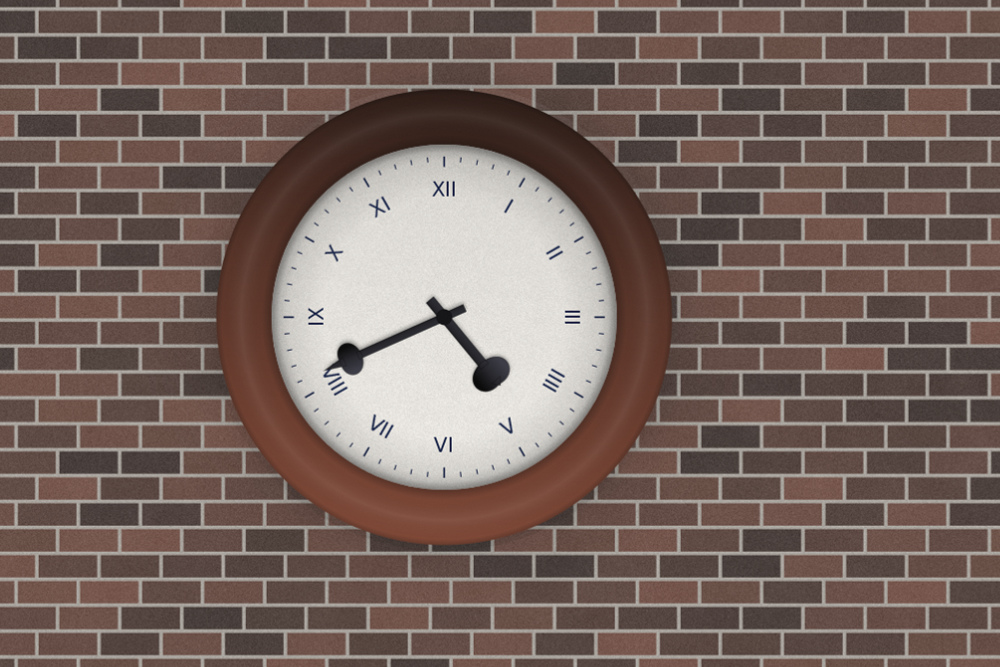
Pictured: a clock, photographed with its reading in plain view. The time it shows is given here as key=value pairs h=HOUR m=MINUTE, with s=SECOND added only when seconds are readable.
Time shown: h=4 m=41
